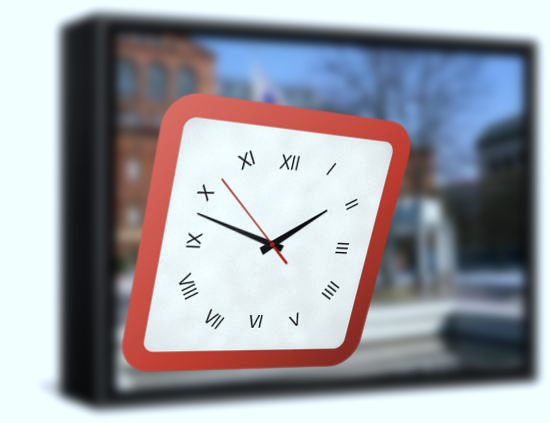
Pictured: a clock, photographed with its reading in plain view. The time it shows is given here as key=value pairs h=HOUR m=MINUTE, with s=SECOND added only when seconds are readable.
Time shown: h=1 m=47 s=52
